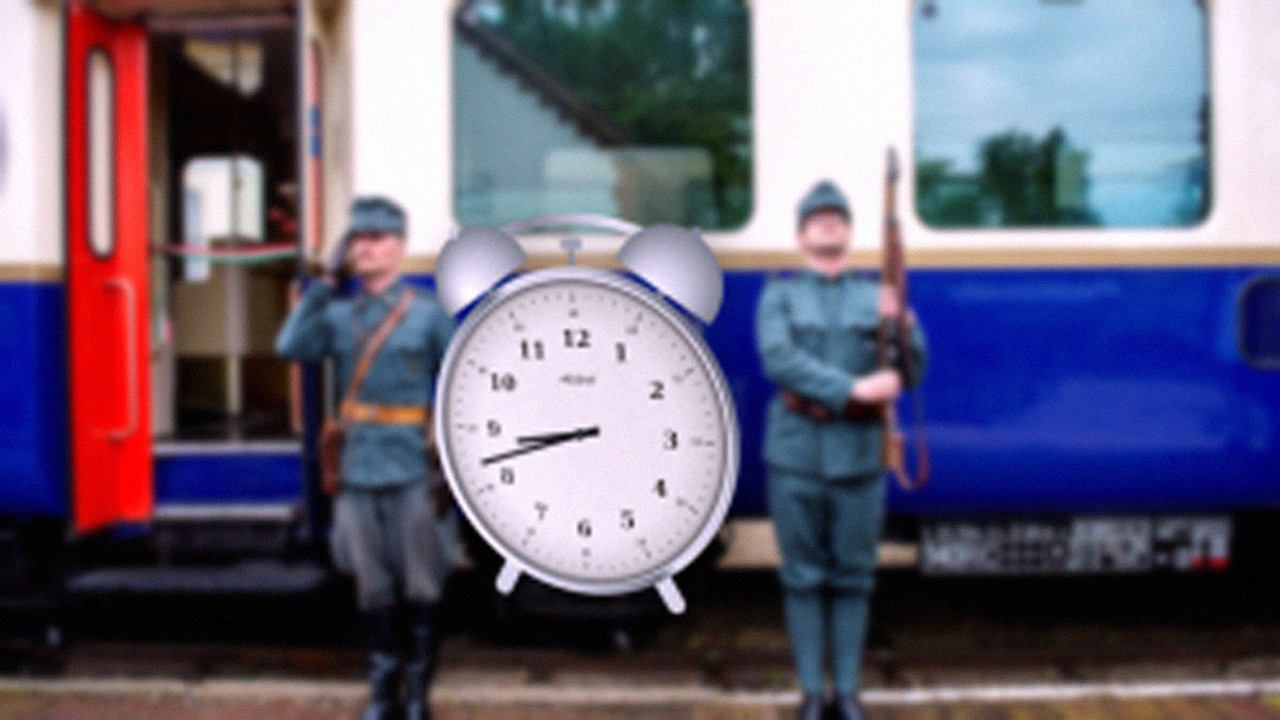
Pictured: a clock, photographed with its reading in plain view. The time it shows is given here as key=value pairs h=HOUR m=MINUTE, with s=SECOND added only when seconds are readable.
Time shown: h=8 m=42
